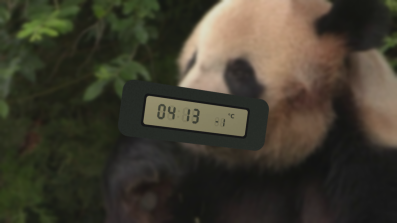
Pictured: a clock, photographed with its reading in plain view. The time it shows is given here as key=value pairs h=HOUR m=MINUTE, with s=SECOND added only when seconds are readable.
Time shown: h=4 m=13
